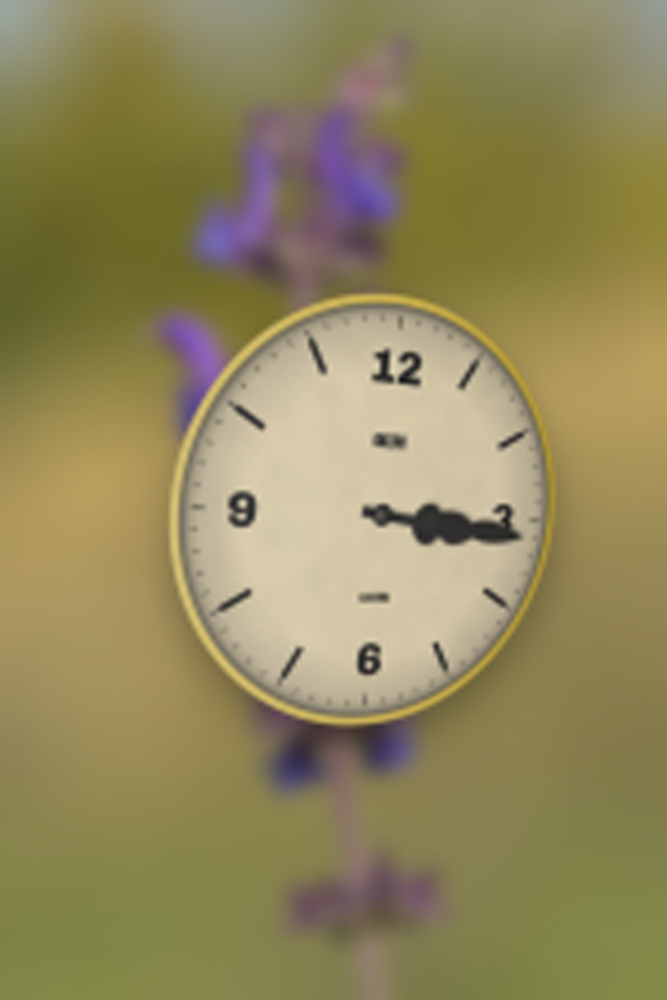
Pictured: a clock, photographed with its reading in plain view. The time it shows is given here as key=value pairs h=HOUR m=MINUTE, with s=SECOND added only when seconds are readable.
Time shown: h=3 m=16
